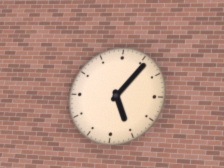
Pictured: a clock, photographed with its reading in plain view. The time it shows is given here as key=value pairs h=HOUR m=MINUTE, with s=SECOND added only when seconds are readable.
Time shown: h=5 m=6
